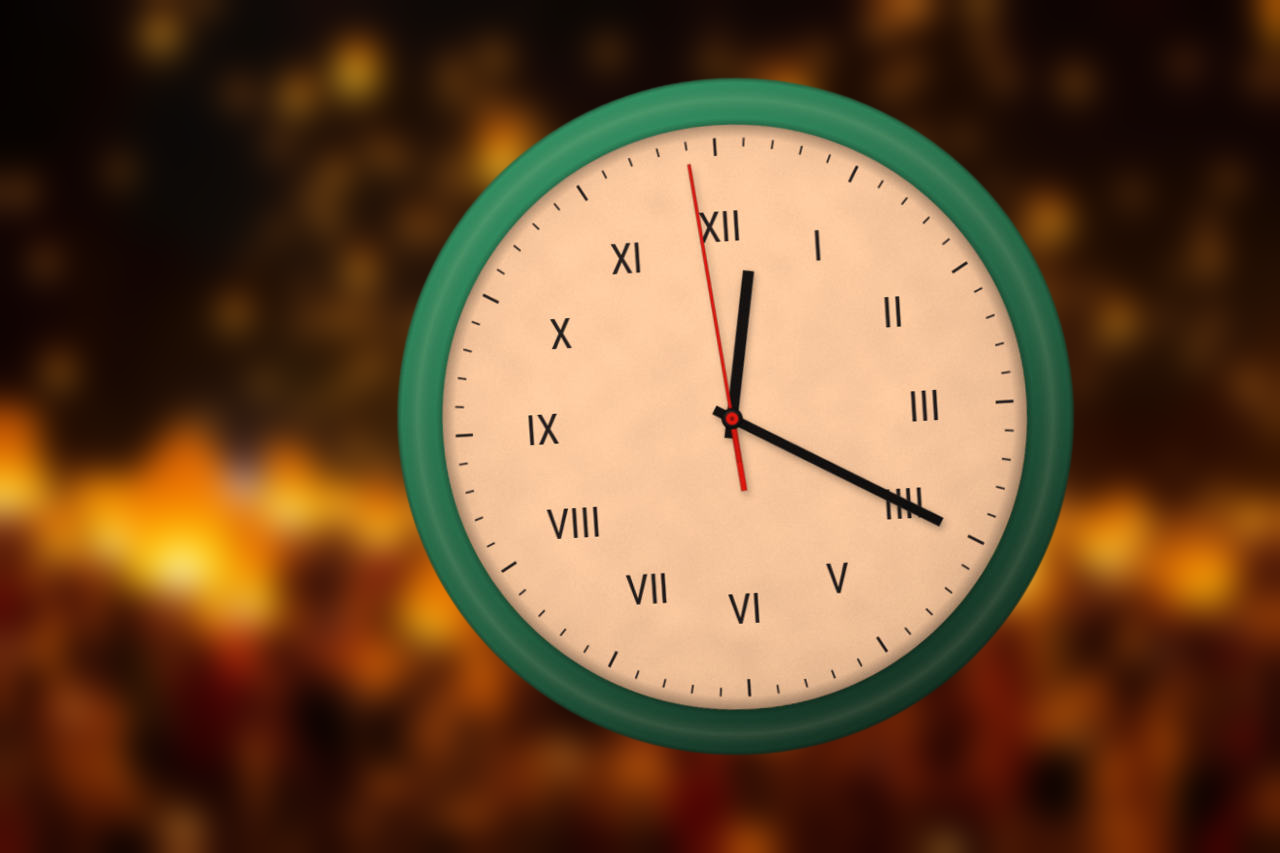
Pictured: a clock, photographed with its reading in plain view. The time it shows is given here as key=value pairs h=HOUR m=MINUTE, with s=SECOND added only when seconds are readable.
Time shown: h=12 m=19 s=59
